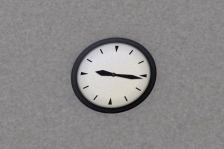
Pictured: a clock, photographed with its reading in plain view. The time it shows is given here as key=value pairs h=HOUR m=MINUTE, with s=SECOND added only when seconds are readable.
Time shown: h=9 m=16
